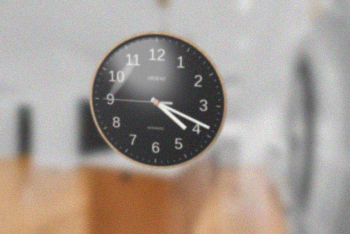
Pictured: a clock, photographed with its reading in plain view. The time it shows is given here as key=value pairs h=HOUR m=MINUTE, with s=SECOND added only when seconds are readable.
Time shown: h=4 m=18 s=45
